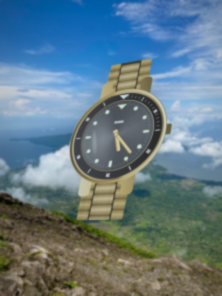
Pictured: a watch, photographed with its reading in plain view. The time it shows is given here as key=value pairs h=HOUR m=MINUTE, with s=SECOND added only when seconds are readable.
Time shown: h=5 m=23
